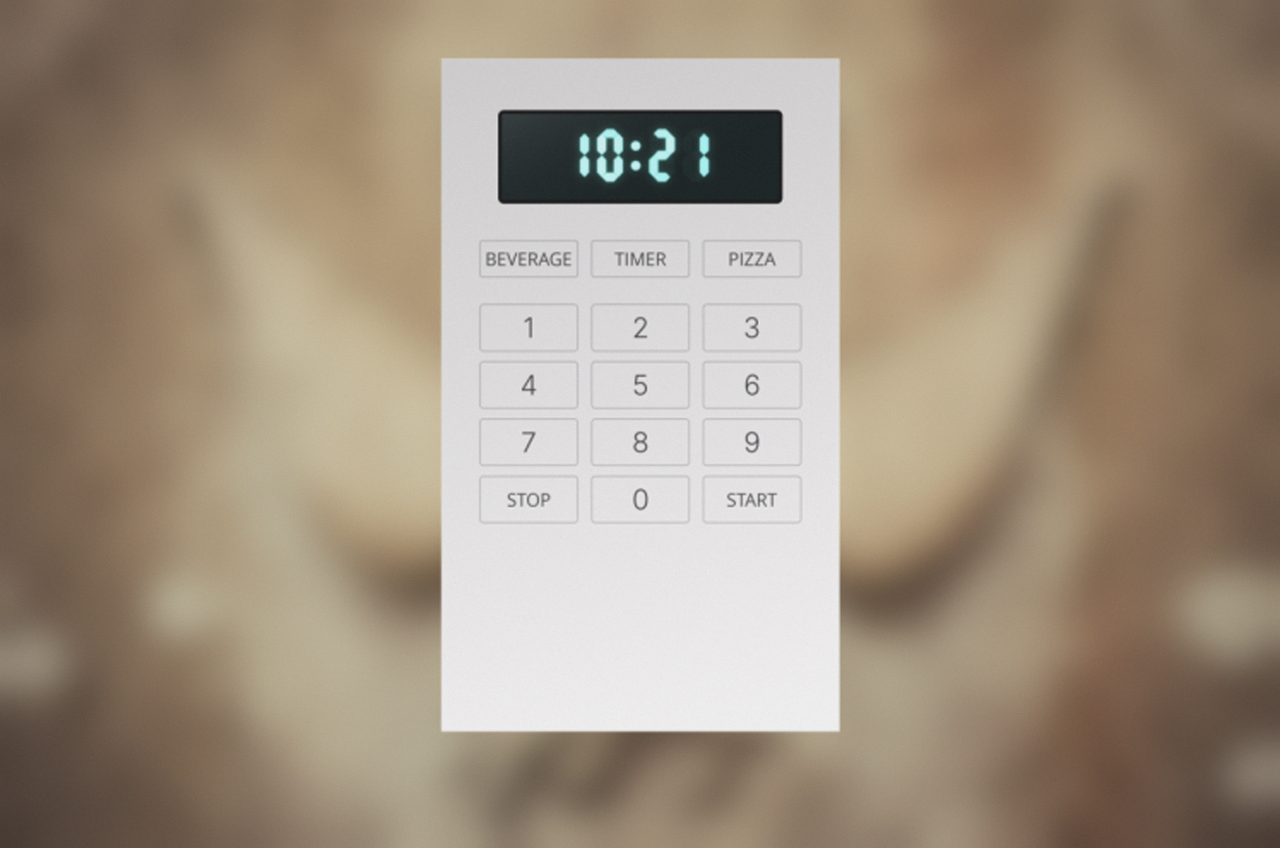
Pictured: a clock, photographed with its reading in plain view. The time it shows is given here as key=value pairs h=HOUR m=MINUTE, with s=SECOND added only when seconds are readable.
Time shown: h=10 m=21
